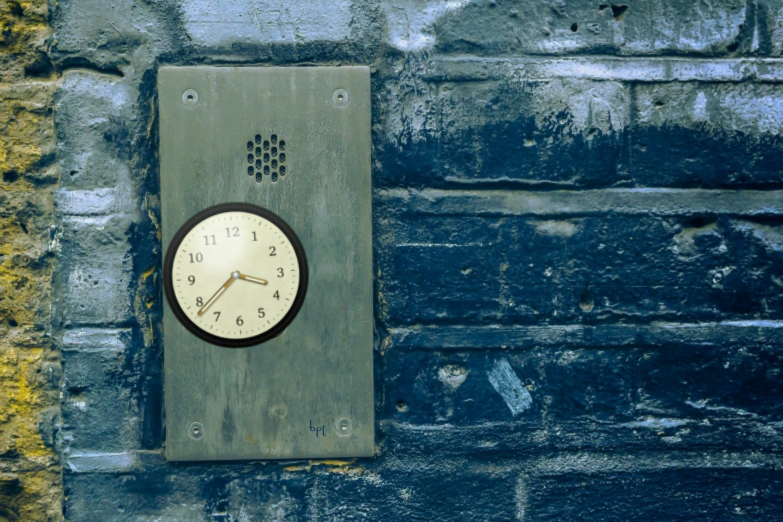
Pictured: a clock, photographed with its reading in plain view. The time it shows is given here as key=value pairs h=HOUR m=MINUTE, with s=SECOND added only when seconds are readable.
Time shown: h=3 m=38
